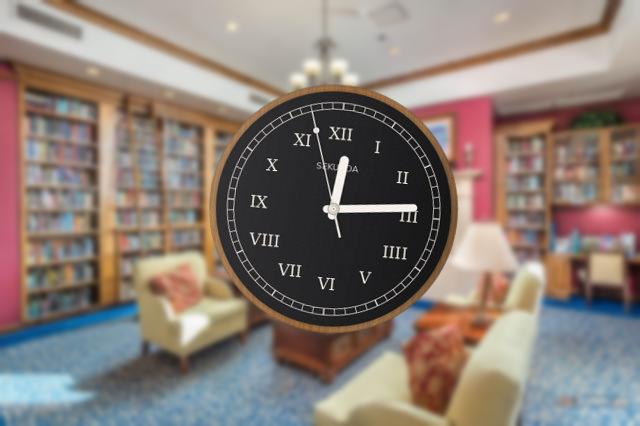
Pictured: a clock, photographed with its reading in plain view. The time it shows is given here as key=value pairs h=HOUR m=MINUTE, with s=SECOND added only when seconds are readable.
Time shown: h=12 m=13 s=57
